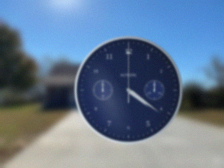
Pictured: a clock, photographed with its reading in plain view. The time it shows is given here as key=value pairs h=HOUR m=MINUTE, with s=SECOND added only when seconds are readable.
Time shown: h=4 m=21
